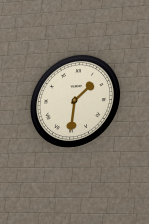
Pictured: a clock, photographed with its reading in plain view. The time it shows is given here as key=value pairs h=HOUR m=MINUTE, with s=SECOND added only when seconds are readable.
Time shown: h=1 m=30
